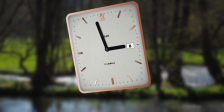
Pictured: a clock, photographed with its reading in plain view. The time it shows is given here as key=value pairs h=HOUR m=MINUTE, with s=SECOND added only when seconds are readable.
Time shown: h=2 m=58
